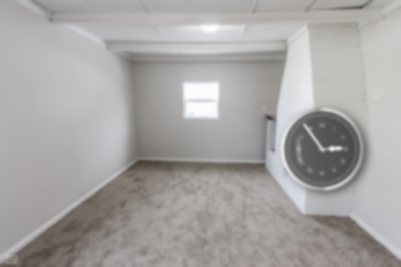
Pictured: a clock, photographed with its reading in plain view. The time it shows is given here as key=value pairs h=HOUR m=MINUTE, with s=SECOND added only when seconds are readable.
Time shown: h=2 m=54
